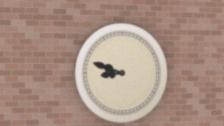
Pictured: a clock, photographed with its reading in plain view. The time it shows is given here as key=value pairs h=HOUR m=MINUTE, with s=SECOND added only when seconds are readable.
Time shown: h=8 m=48
